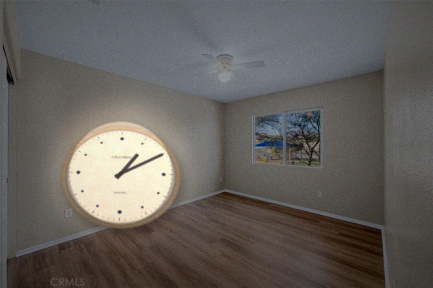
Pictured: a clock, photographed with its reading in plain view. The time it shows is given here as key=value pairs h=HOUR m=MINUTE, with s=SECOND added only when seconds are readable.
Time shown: h=1 m=10
